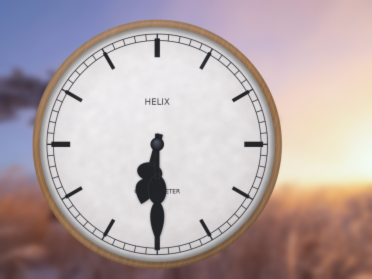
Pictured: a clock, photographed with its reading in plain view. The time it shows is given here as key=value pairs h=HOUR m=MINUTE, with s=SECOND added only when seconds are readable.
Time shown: h=6 m=30
